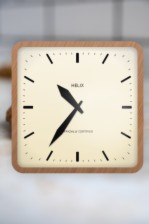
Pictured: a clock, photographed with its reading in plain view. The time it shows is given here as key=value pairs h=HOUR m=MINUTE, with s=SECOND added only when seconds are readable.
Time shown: h=10 m=36
